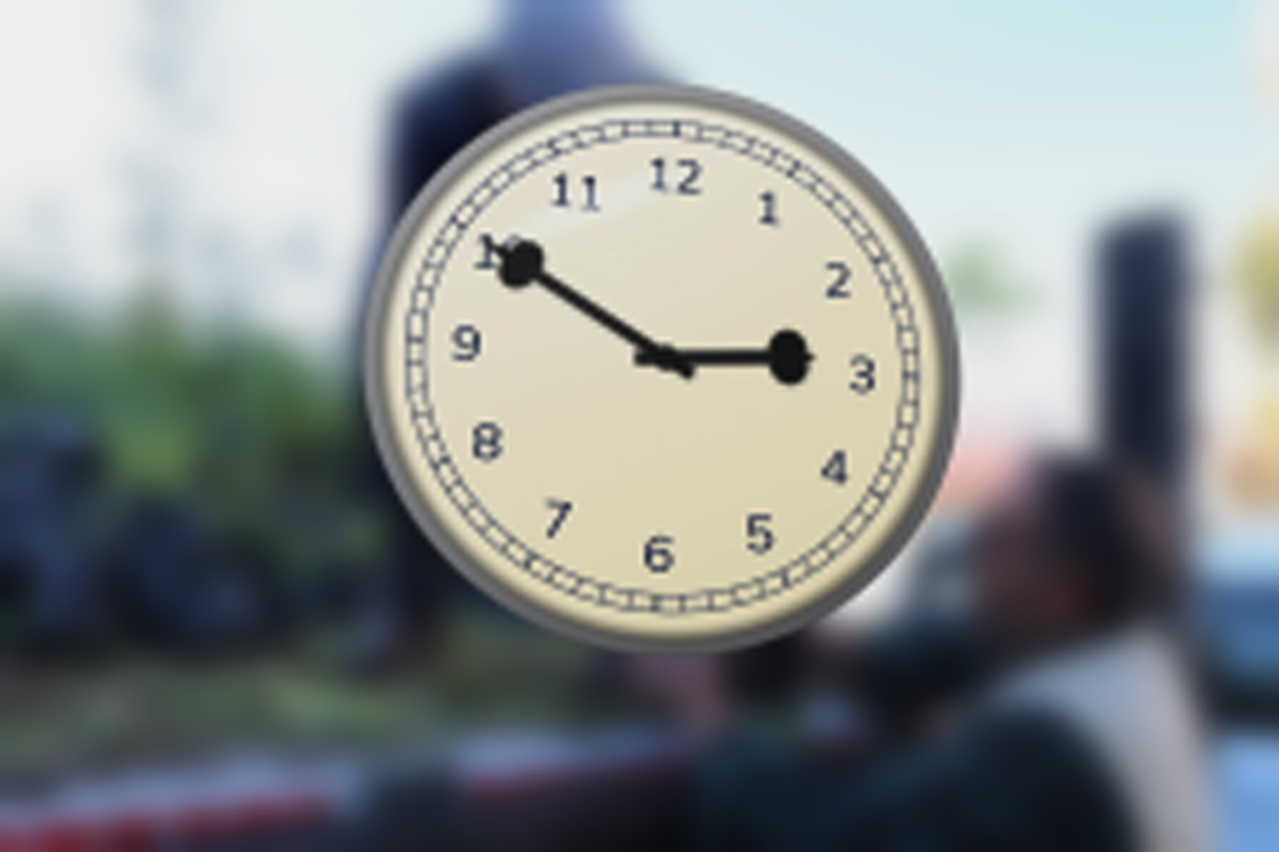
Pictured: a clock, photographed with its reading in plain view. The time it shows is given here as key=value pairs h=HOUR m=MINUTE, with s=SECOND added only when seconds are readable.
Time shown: h=2 m=50
